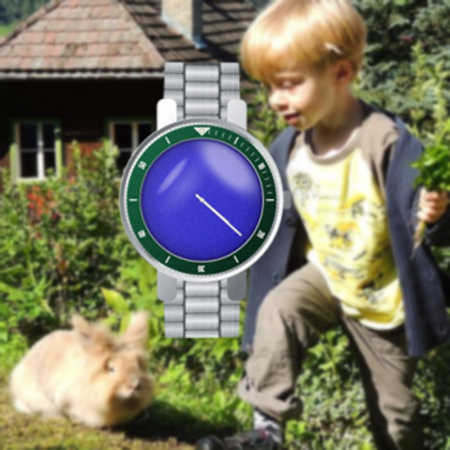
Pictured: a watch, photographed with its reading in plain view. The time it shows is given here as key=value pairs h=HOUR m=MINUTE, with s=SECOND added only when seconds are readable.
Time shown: h=4 m=22
